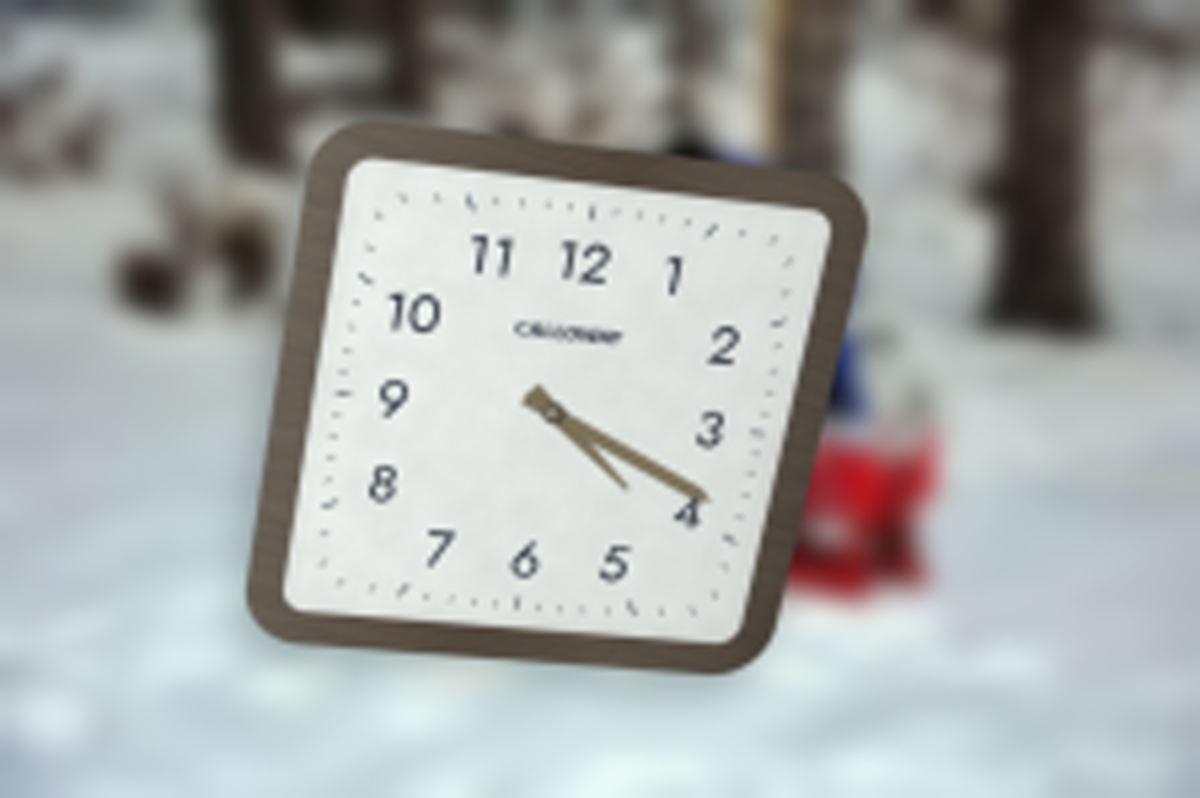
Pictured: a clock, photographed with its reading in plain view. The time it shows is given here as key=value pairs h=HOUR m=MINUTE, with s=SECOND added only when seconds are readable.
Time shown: h=4 m=19
